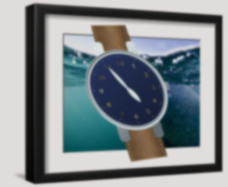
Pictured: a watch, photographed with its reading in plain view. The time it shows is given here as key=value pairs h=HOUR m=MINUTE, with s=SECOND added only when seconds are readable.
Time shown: h=4 m=55
